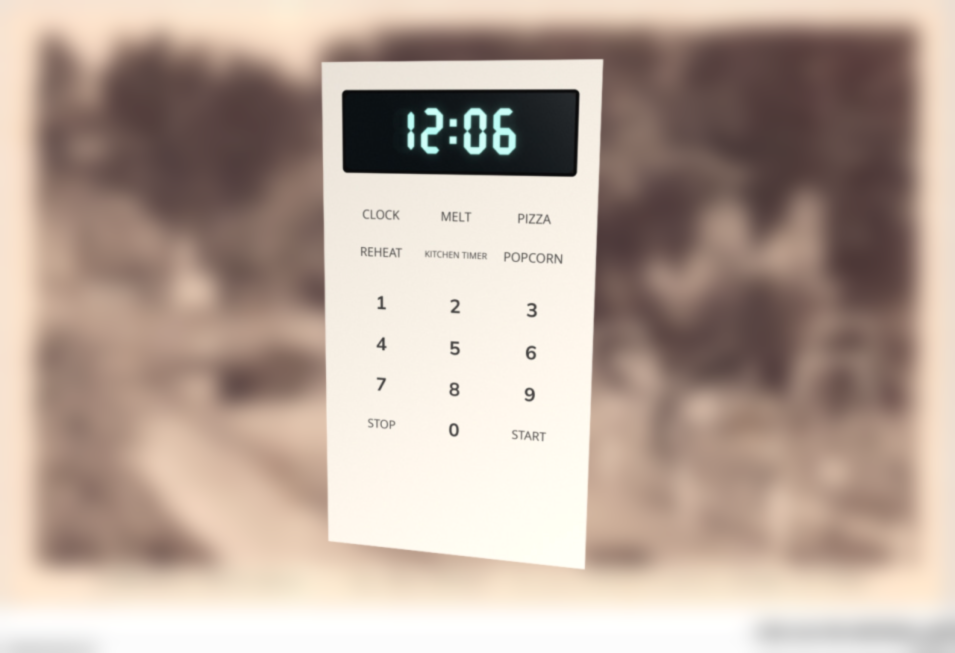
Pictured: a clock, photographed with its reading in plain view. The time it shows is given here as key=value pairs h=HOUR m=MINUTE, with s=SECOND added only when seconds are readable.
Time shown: h=12 m=6
